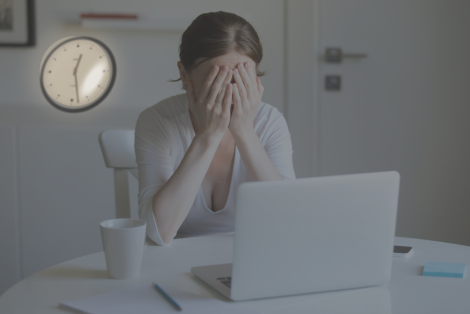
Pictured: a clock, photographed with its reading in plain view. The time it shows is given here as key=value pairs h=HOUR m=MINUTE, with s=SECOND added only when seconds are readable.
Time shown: h=12 m=28
